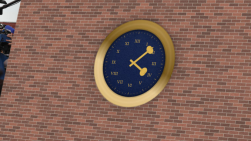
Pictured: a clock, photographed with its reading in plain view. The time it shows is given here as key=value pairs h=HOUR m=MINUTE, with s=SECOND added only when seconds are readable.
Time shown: h=4 m=8
